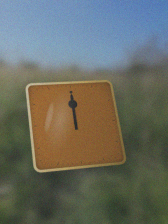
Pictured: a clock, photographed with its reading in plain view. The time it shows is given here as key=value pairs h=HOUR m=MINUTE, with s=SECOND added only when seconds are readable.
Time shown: h=12 m=0
